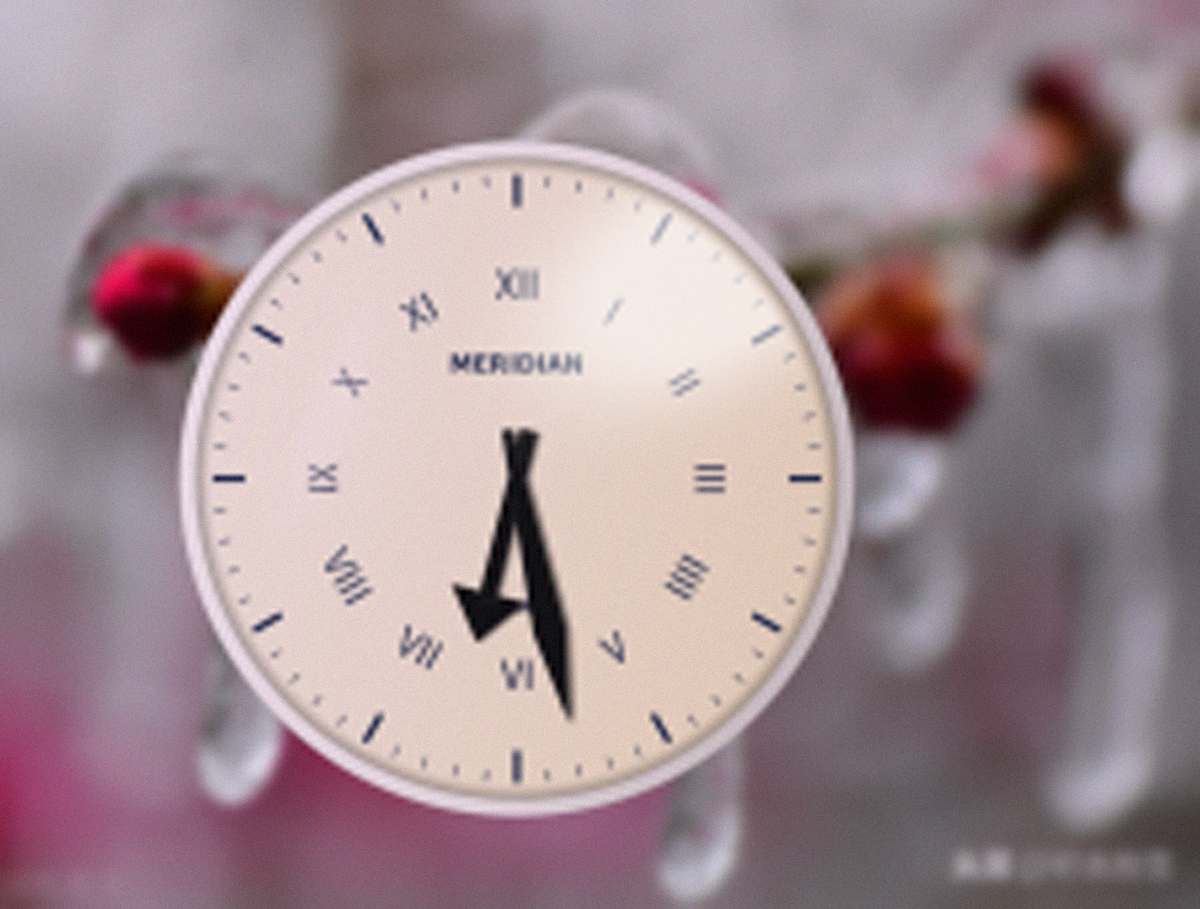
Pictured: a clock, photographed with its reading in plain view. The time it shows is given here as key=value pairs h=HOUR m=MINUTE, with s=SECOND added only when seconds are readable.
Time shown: h=6 m=28
